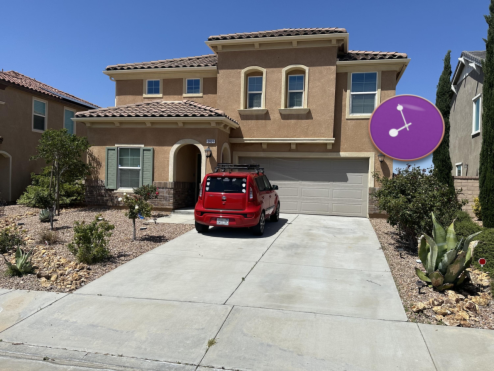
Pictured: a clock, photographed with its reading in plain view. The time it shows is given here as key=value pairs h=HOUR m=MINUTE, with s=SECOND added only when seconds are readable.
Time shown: h=7 m=57
